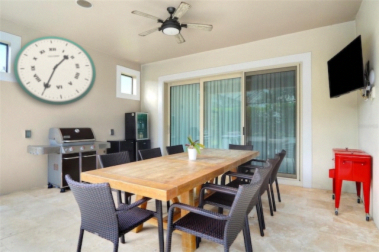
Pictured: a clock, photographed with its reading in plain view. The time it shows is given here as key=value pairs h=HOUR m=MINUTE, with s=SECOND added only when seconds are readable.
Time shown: h=1 m=35
